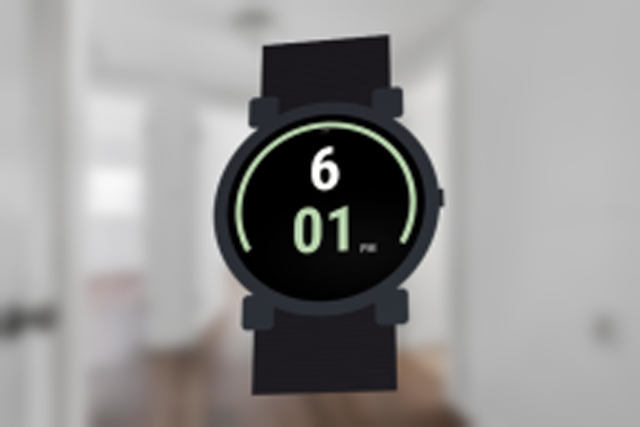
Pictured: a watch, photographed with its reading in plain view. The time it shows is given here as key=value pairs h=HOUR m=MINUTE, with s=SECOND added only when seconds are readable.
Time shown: h=6 m=1
